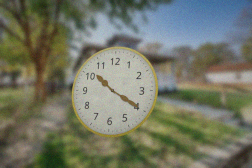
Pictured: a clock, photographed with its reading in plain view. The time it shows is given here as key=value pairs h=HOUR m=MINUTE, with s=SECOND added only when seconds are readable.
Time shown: h=10 m=20
